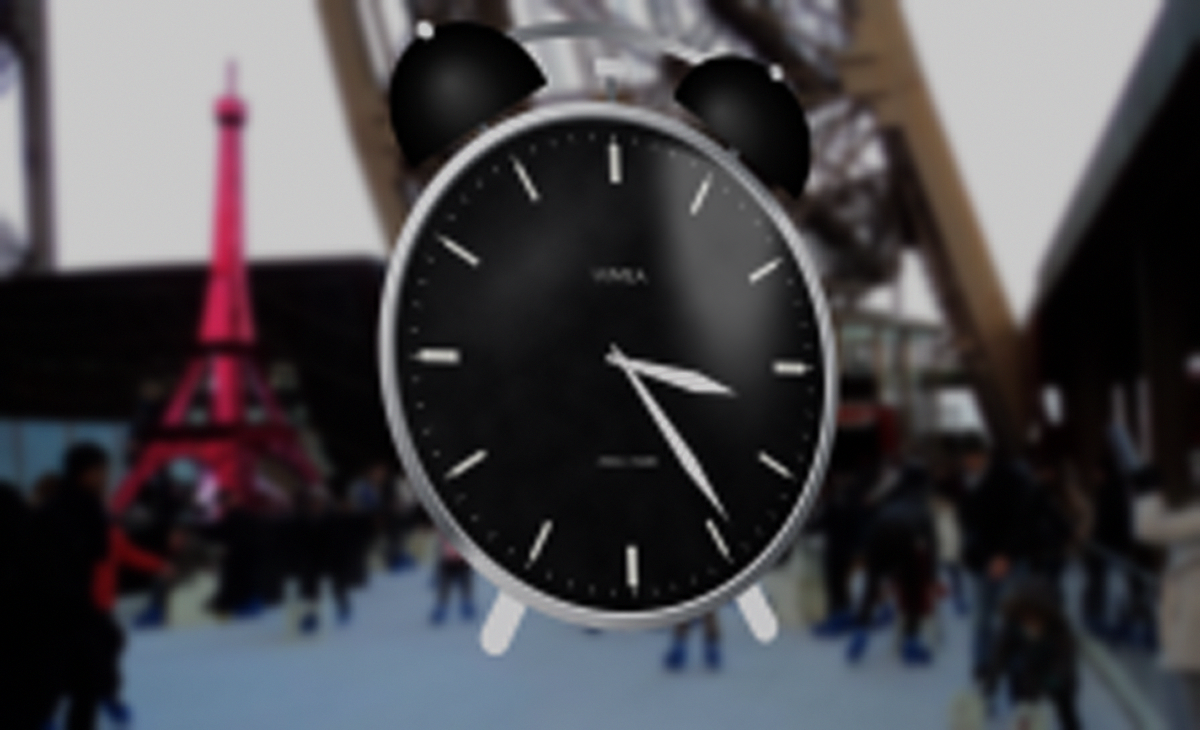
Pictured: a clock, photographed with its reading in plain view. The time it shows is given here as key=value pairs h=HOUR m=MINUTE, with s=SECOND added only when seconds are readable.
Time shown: h=3 m=24
